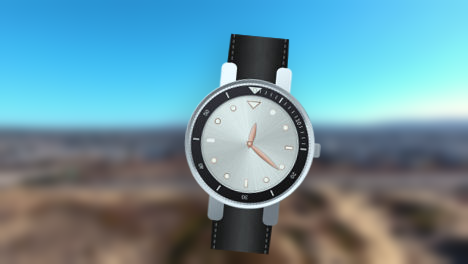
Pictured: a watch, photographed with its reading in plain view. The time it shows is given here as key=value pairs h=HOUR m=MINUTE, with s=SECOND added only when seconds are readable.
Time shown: h=12 m=21
